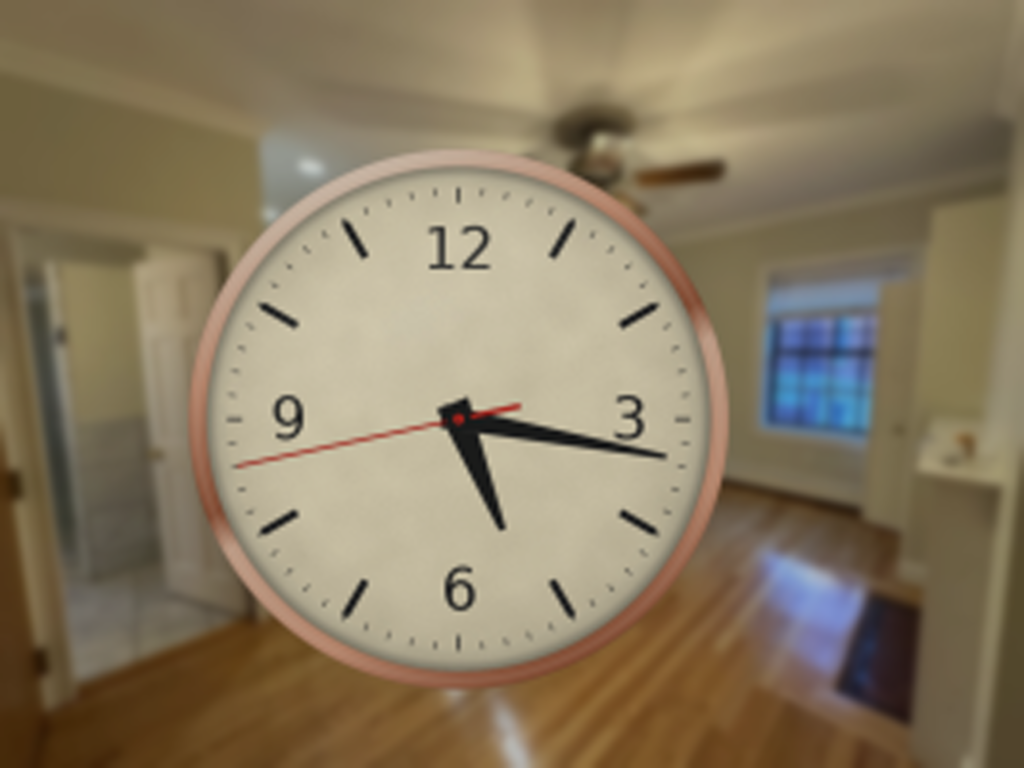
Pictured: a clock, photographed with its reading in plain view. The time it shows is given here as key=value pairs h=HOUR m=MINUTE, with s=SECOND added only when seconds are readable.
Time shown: h=5 m=16 s=43
